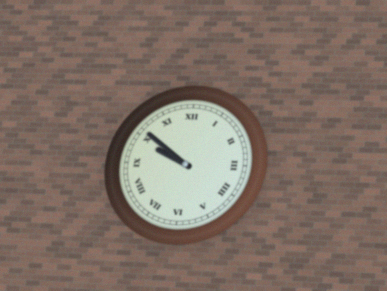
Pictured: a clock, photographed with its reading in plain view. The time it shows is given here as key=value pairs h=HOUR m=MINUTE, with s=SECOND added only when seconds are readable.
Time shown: h=9 m=51
